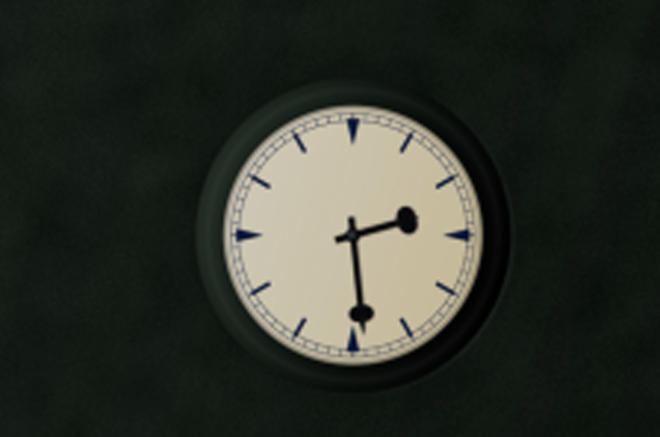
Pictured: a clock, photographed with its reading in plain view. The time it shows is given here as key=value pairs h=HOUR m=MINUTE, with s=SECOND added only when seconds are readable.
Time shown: h=2 m=29
